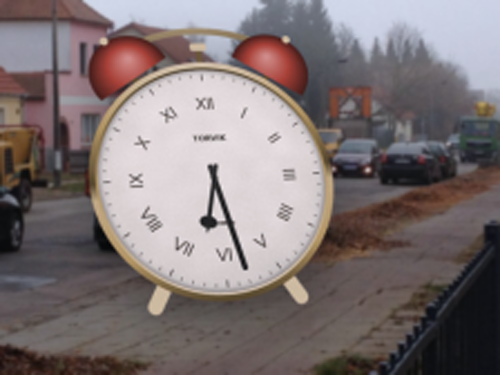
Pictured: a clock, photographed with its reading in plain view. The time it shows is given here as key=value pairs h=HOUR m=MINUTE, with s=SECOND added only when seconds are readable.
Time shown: h=6 m=28
